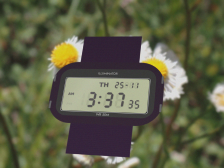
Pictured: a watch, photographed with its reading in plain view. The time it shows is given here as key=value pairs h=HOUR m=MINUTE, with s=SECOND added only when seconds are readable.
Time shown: h=3 m=37 s=35
